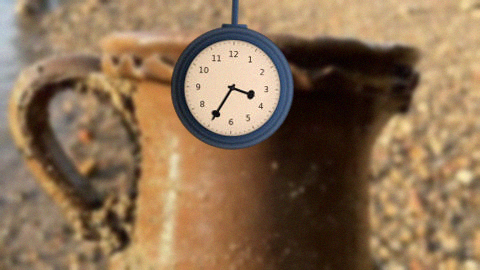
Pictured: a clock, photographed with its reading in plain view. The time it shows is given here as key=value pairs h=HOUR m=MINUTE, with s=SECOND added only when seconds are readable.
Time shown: h=3 m=35
